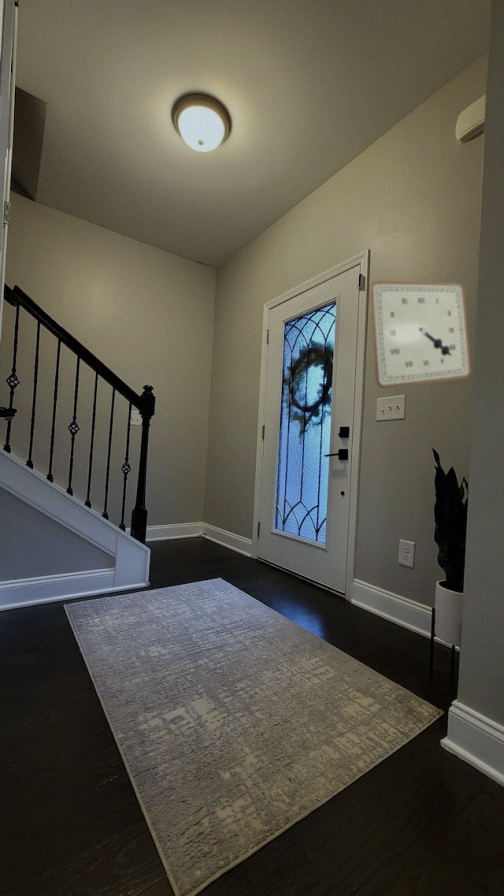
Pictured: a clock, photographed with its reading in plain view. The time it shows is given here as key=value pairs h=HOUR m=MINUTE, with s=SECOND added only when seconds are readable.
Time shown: h=4 m=22
